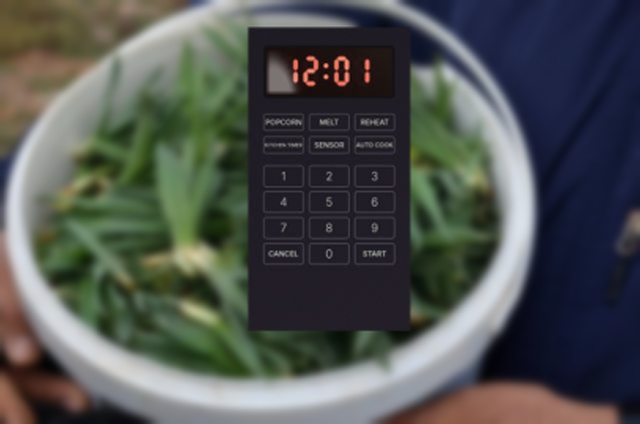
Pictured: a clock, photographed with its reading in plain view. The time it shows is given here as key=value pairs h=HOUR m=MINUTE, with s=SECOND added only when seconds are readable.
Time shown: h=12 m=1
